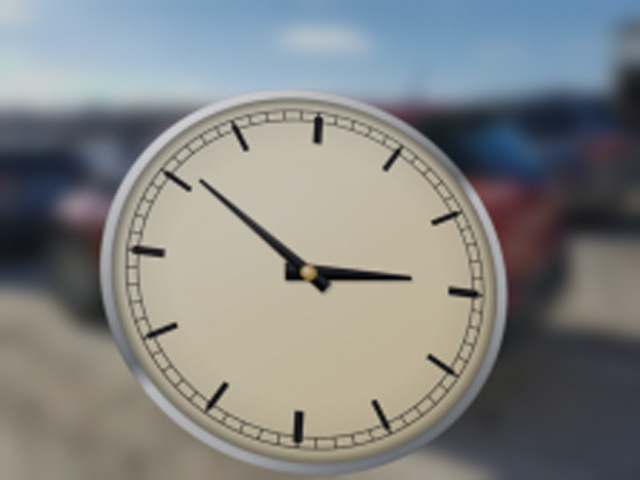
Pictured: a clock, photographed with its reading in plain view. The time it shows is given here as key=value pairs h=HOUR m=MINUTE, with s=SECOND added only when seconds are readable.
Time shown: h=2 m=51
